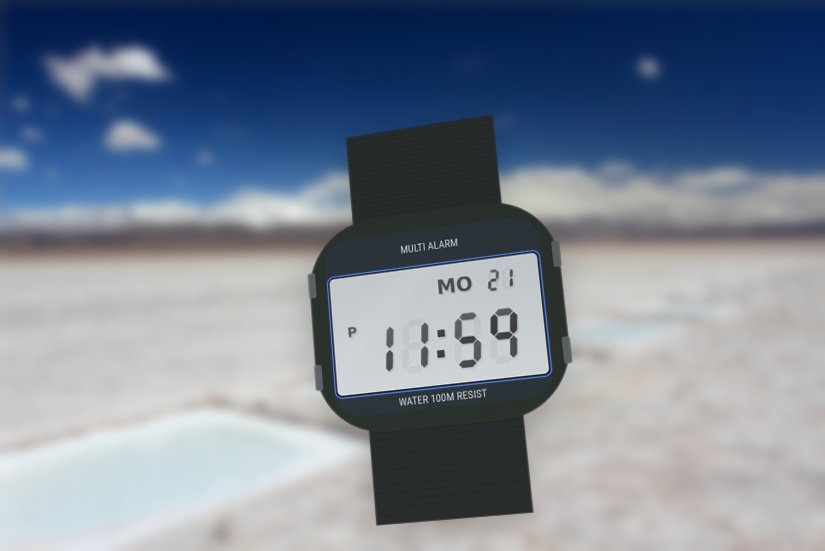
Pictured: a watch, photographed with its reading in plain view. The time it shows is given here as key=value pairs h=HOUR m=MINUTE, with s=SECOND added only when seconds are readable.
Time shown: h=11 m=59
